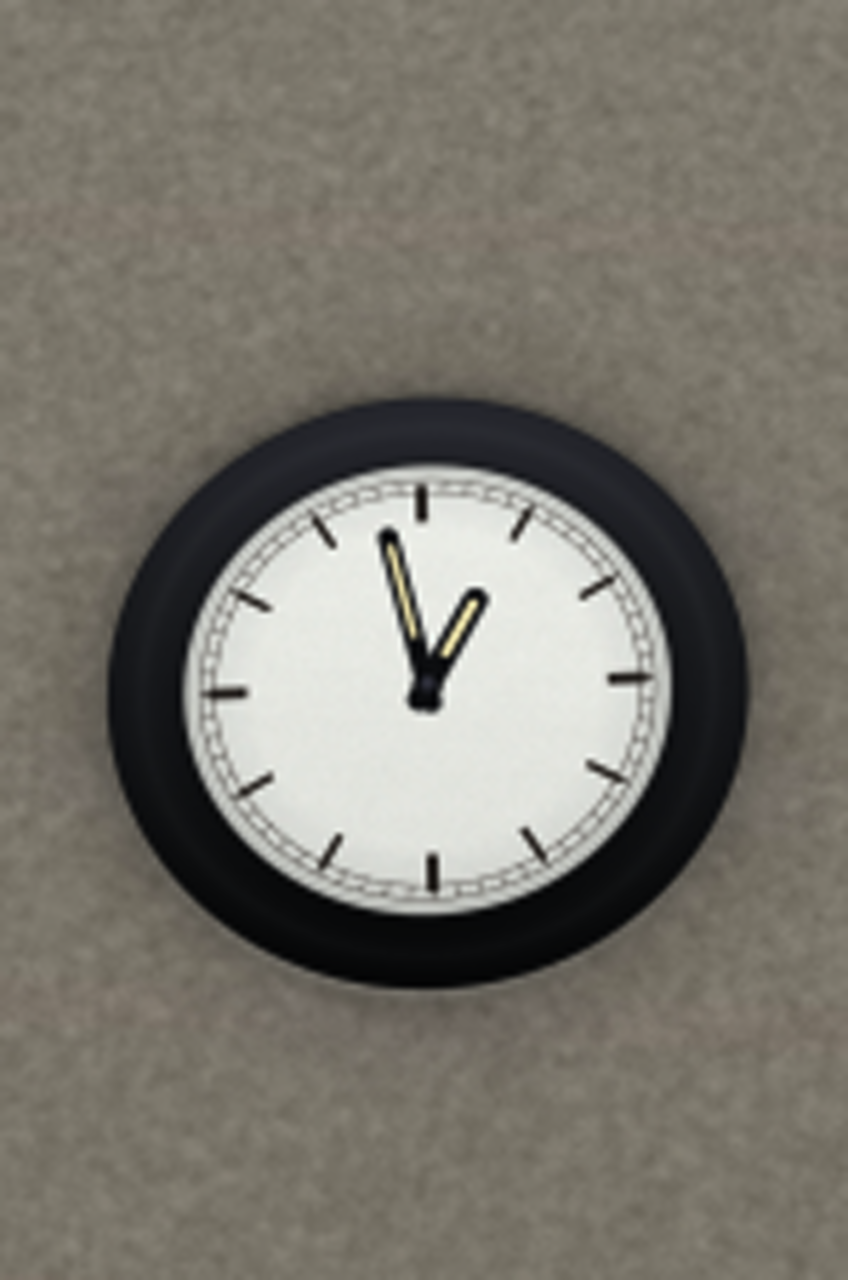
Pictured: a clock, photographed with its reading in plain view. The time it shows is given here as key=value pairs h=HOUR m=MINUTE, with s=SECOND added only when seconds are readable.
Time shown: h=12 m=58
